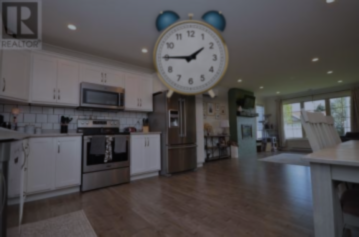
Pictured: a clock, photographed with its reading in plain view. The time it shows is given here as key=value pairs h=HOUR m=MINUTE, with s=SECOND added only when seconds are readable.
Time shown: h=1 m=45
